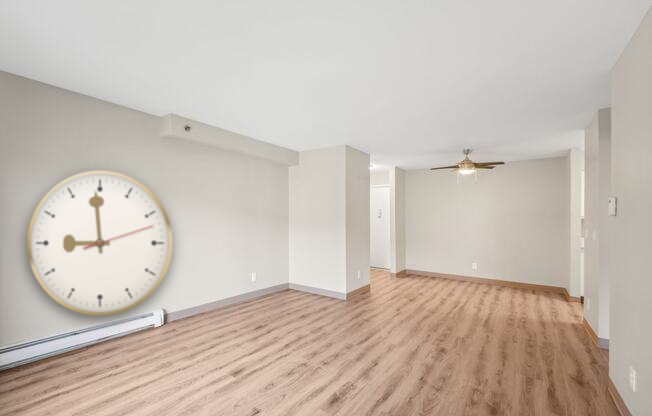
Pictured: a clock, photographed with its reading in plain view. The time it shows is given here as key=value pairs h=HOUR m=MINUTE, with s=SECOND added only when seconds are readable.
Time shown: h=8 m=59 s=12
